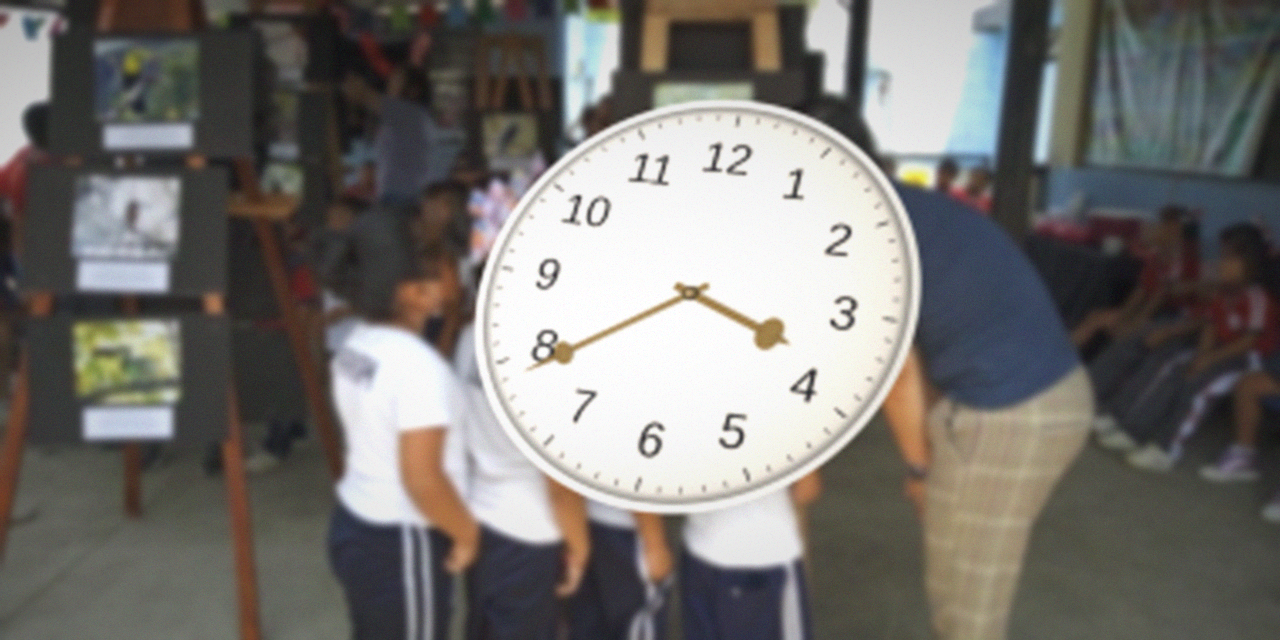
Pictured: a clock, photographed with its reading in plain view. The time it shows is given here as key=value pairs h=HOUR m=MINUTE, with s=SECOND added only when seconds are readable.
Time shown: h=3 m=39
